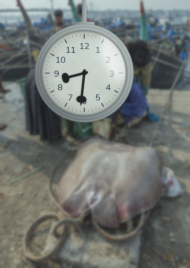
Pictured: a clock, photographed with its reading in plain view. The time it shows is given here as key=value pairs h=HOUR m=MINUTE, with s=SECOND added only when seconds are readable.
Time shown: h=8 m=31
